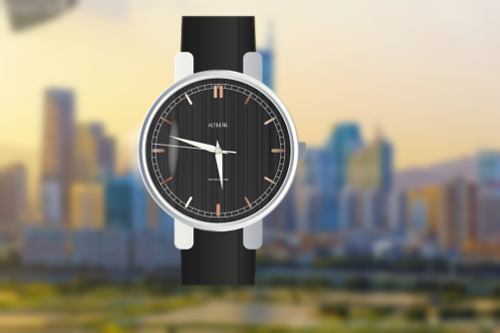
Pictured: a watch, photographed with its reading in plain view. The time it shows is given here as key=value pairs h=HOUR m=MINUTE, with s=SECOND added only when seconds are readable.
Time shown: h=5 m=47 s=46
